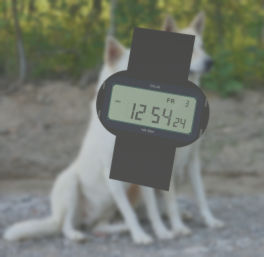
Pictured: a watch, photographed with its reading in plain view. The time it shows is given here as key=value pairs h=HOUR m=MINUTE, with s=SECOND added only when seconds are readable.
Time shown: h=12 m=54 s=24
